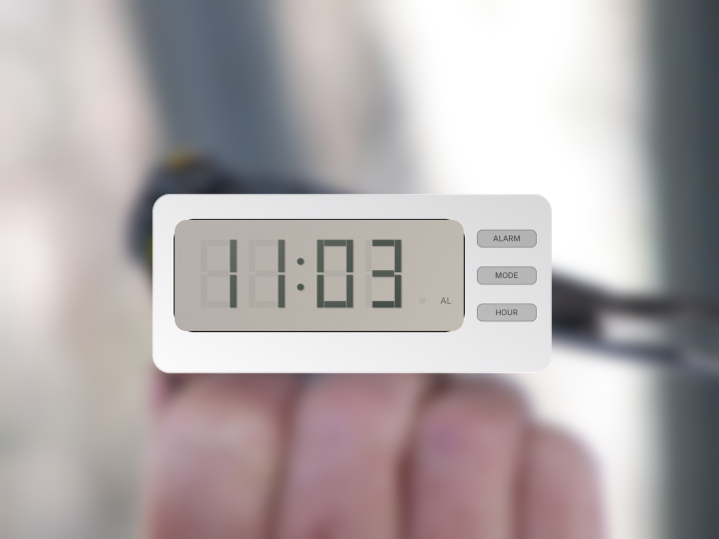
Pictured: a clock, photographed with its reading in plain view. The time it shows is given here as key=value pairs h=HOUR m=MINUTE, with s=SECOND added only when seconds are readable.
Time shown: h=11 m=3
